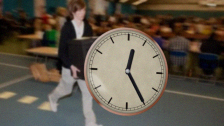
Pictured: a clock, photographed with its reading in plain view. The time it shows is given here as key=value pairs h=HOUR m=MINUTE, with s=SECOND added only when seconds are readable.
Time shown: h=12 m=25
